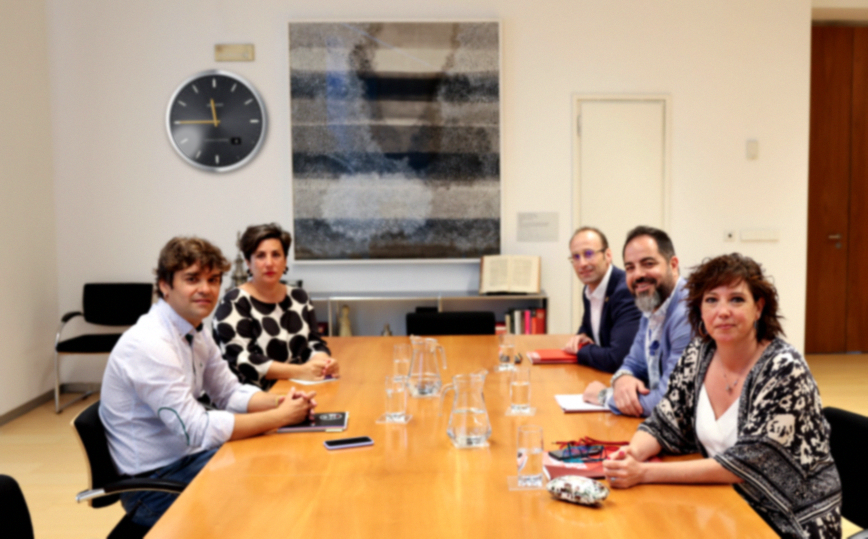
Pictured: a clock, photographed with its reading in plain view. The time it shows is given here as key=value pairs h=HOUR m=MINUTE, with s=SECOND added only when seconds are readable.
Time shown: h=11 m=45
